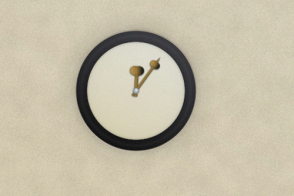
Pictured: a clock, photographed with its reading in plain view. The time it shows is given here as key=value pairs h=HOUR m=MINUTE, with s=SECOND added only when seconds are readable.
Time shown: h=12 m=6
